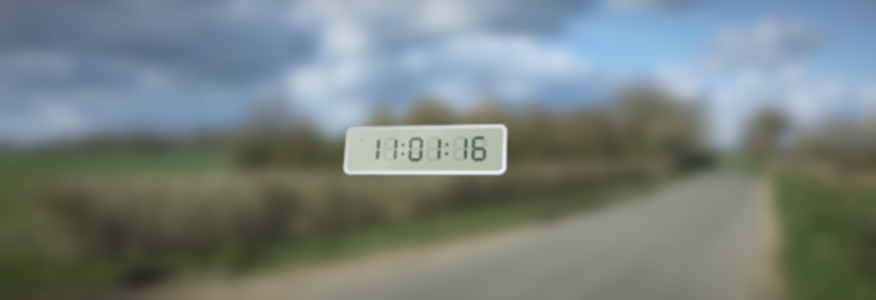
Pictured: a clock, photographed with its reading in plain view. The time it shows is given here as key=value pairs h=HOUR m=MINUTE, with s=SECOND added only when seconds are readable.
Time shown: h=11 m=1 s=16
